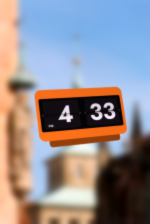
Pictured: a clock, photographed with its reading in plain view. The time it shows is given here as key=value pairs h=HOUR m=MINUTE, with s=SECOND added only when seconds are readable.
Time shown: h=4 m=33
